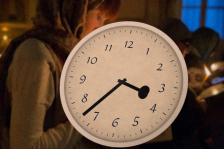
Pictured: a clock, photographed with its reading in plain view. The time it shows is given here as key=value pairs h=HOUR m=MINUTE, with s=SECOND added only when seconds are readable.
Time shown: h=3 m=37
